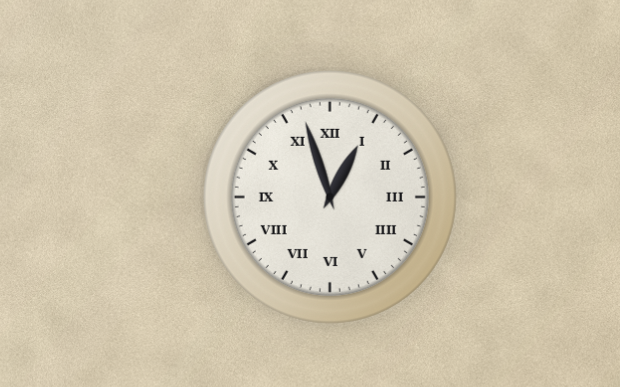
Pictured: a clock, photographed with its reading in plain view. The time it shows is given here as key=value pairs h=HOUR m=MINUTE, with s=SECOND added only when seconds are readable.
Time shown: h=12 m=57
